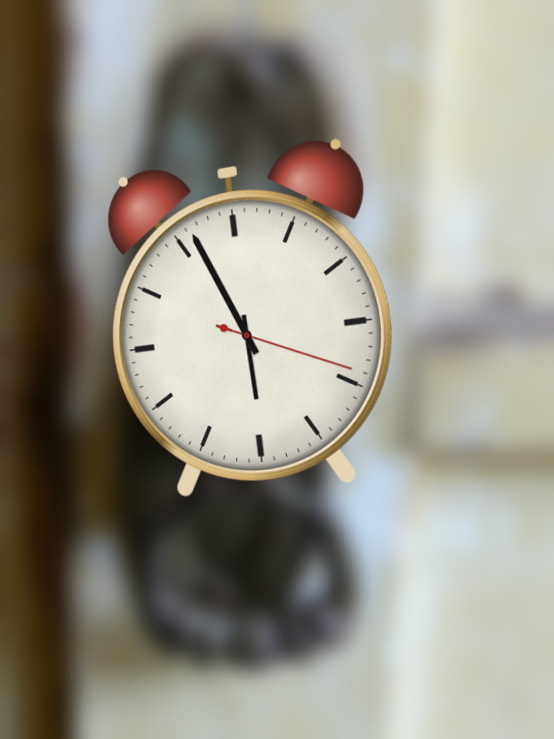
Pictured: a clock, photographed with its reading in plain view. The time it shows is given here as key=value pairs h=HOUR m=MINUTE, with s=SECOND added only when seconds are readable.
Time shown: h=5 m=56 s=19
